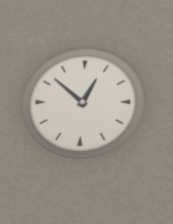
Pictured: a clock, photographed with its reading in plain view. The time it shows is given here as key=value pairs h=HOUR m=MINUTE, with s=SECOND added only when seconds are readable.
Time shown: h=12 m=52
